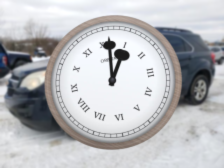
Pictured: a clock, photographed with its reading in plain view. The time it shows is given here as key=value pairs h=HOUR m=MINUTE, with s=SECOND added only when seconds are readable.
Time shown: h=1 m=1
